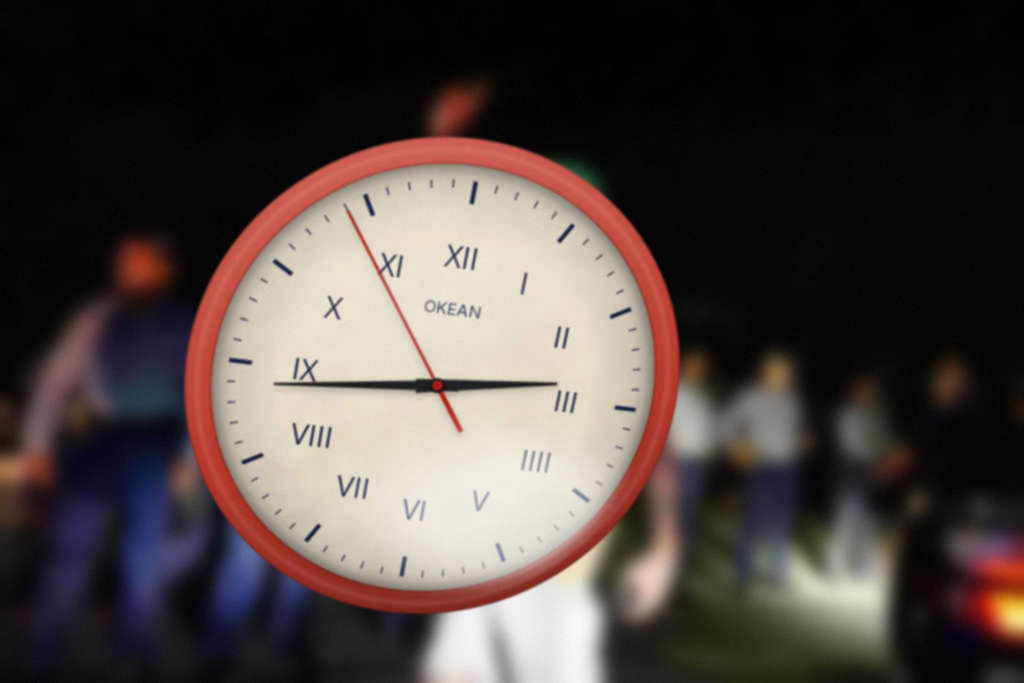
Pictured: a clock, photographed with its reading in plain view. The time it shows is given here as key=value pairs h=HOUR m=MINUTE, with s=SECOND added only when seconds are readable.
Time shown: h=2 m=43 s=54
